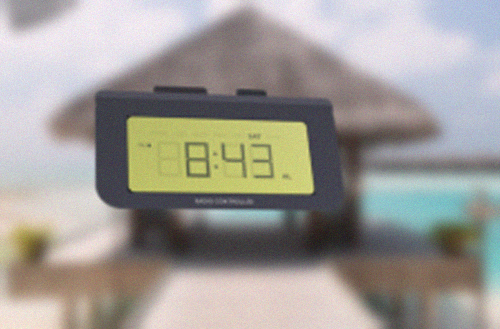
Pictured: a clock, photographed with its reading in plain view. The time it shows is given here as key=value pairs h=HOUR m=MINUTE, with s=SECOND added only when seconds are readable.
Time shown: h=8 m=43
